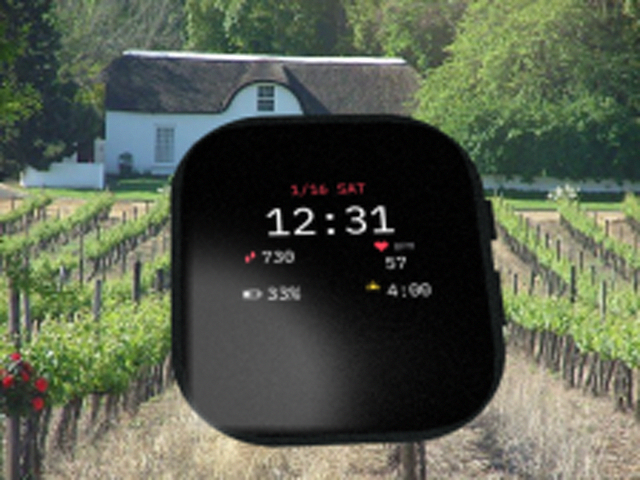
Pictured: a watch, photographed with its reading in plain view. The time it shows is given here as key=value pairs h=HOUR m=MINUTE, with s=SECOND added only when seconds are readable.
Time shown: h=12 m=31
